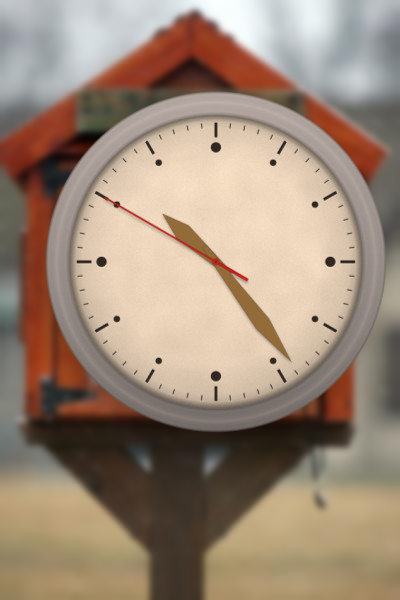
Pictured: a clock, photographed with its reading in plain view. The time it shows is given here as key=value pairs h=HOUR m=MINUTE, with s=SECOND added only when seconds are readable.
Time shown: h=10 m=23 s=50
